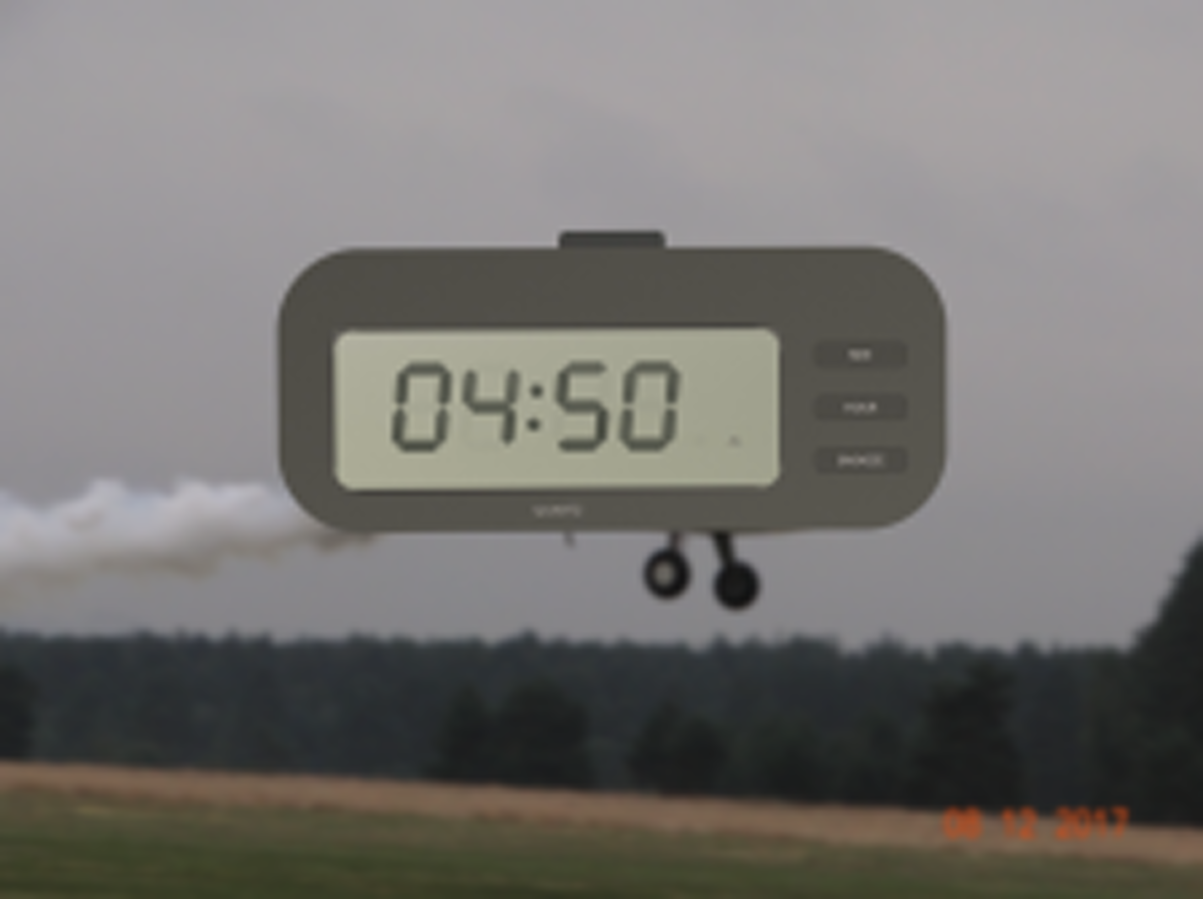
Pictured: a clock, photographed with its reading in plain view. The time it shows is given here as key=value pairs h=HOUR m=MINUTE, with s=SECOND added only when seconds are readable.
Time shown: h=4 m=50
